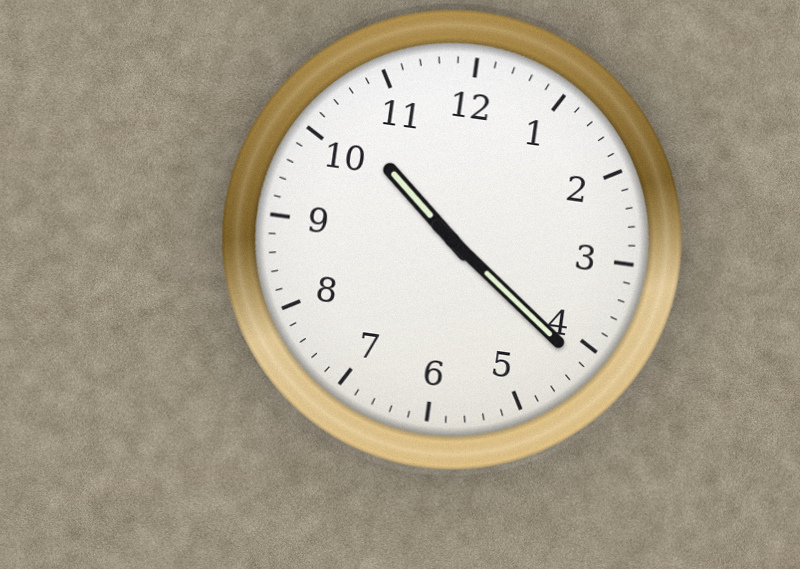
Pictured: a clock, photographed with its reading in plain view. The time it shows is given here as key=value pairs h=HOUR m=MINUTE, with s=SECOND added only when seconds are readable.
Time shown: h=10 m=21
